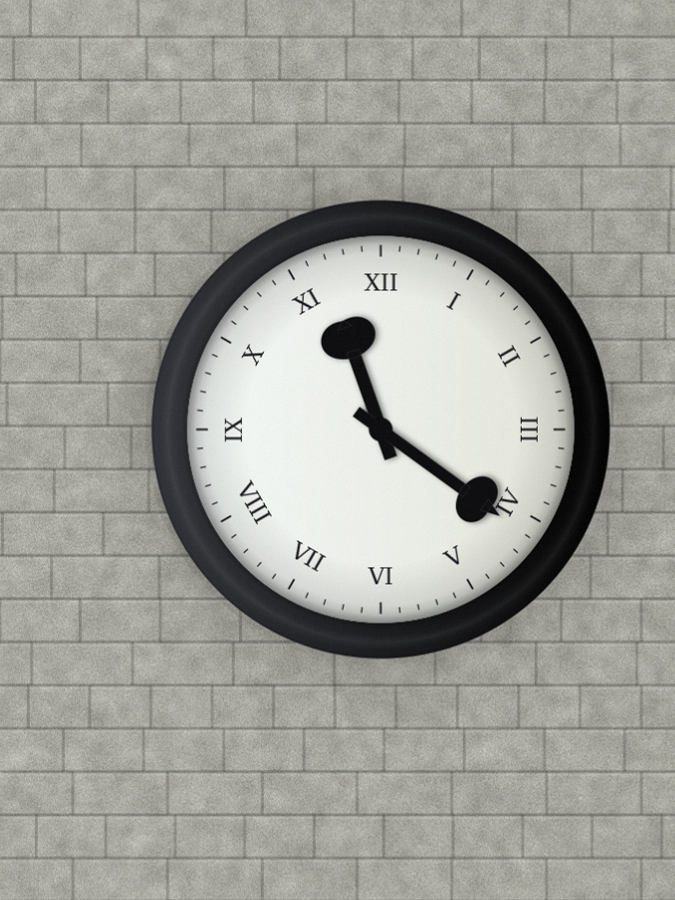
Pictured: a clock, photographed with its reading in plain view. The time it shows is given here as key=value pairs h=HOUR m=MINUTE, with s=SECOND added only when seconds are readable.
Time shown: h=11 m=21
